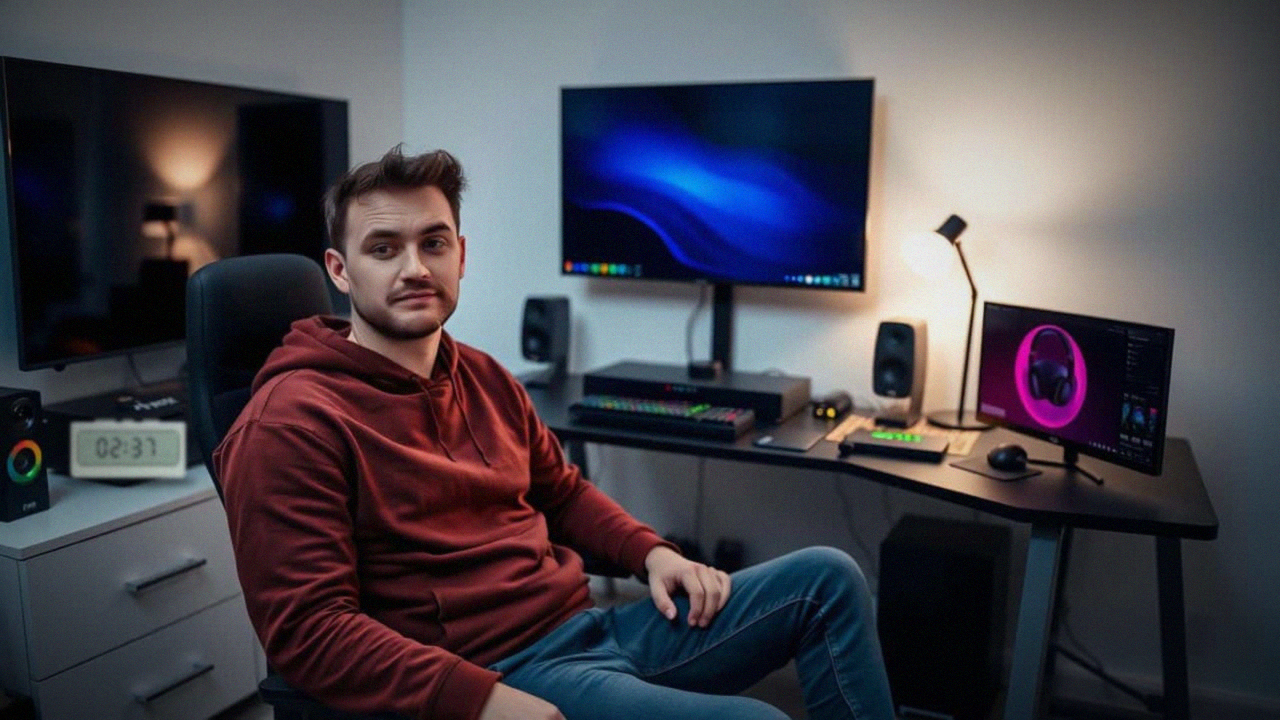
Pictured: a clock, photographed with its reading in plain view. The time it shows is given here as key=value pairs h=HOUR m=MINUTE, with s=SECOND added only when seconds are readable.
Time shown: h=2 m=37
